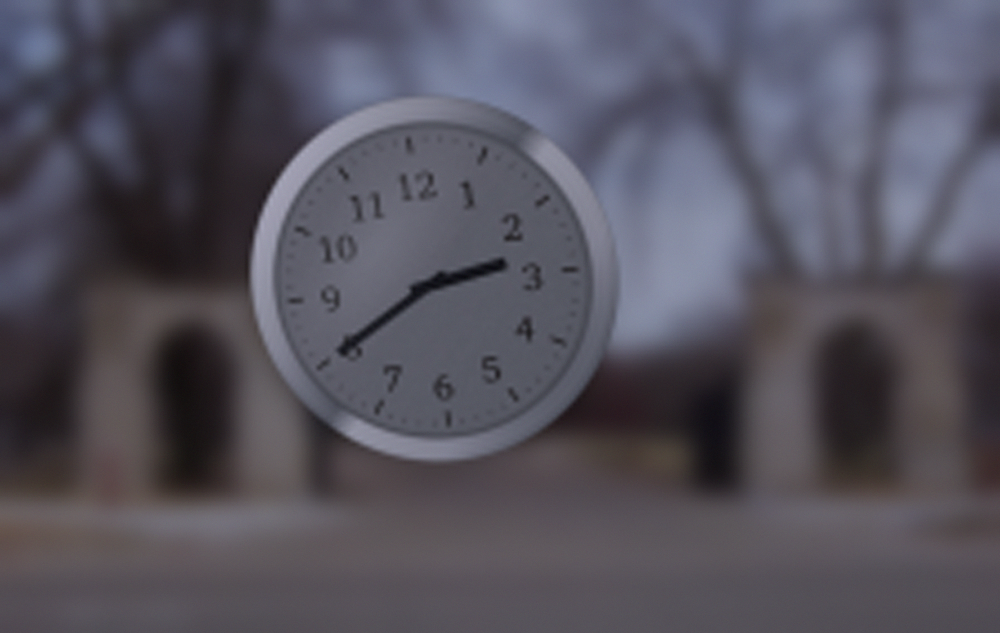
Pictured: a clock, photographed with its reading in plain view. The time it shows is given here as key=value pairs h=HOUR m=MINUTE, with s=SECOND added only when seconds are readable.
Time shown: h=2 m=40
